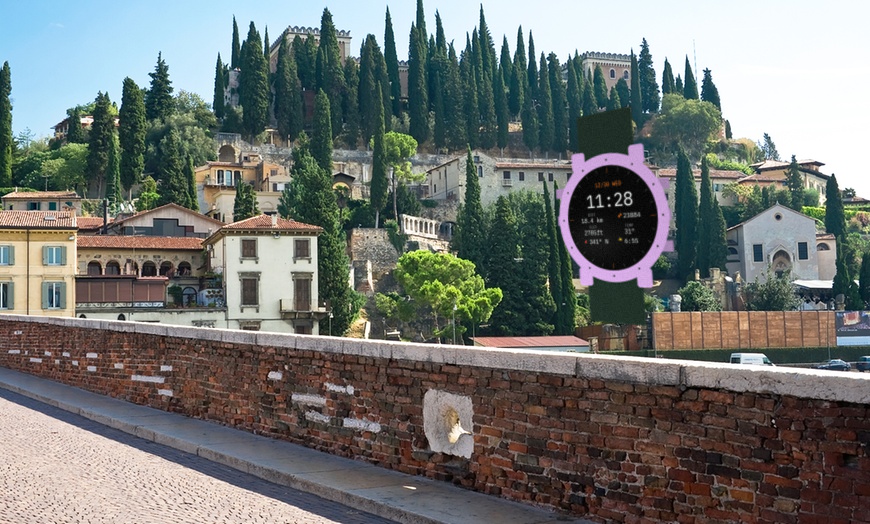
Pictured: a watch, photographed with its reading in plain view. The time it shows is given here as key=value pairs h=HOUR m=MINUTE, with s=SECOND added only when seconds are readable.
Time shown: h=11 m=28
